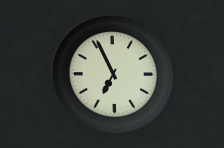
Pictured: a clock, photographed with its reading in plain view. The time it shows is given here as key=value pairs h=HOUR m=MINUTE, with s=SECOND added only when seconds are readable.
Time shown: h=6 m=56
